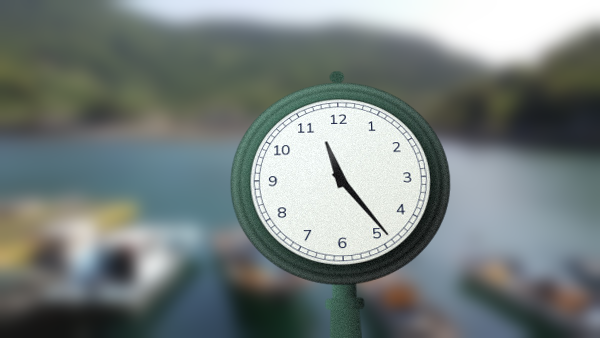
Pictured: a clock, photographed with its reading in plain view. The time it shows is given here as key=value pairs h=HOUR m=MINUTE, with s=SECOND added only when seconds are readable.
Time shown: h=11 m=24
